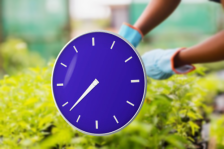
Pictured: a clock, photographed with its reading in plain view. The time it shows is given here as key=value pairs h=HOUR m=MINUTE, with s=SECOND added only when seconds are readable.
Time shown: h=7 m=38
